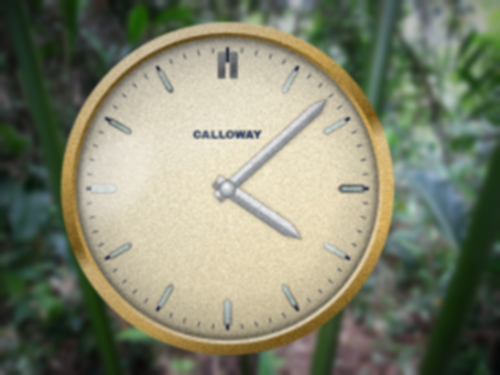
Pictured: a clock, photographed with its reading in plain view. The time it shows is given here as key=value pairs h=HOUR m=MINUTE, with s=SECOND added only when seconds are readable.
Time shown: h=4 m=8
